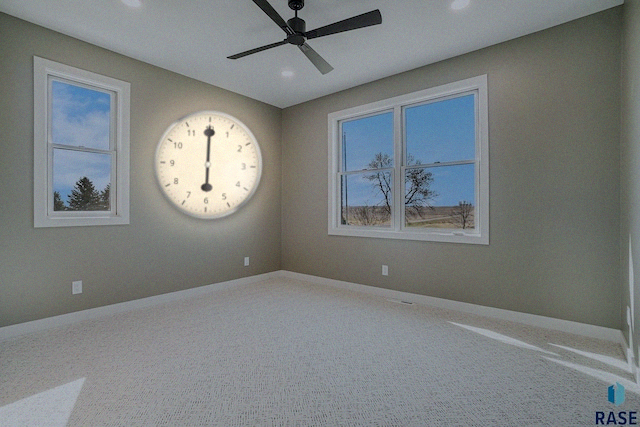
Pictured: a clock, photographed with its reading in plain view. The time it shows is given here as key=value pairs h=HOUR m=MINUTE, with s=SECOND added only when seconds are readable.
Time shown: h=6 m=0
